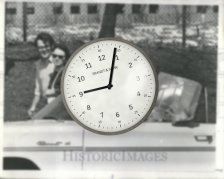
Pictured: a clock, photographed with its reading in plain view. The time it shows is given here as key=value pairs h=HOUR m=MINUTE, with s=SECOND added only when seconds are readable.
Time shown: h=9 m=4
